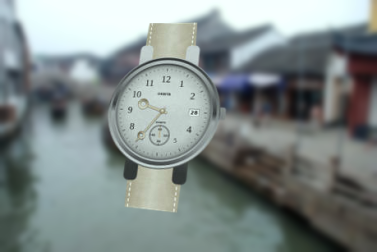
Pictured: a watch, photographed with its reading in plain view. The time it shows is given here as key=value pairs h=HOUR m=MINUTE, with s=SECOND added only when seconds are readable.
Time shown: h=9 m=36
